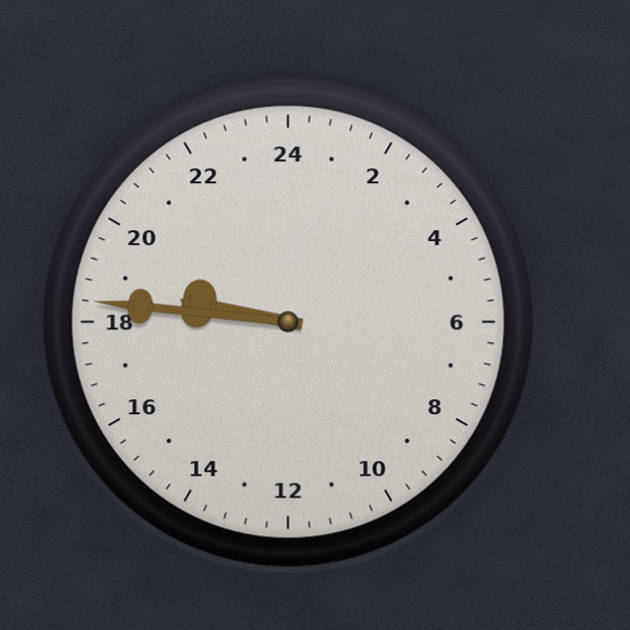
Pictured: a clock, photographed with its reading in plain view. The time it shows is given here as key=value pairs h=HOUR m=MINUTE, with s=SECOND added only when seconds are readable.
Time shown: h=18 m=46
